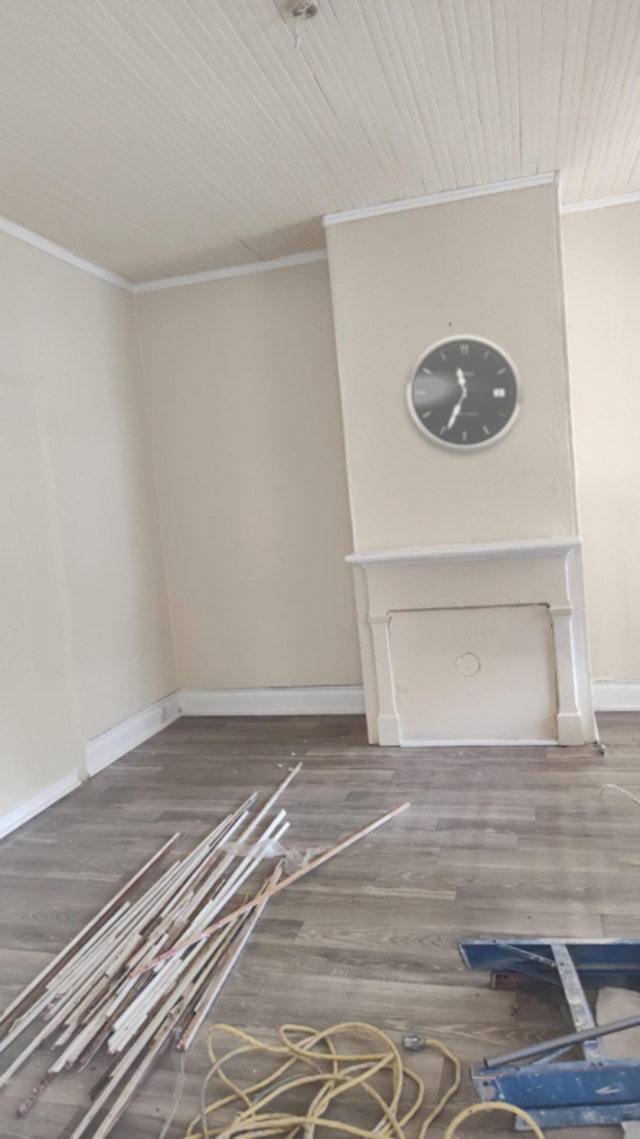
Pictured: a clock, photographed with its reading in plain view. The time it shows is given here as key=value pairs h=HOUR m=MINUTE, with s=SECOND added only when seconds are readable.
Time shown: h=11 m=34
